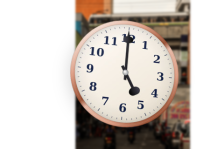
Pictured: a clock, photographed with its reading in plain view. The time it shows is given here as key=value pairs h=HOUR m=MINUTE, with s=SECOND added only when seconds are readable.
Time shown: h=5 m=0
